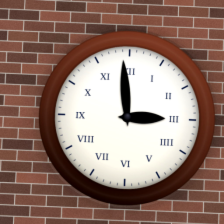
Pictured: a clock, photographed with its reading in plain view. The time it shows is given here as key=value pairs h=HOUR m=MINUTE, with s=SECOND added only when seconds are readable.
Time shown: h=2 m=59
